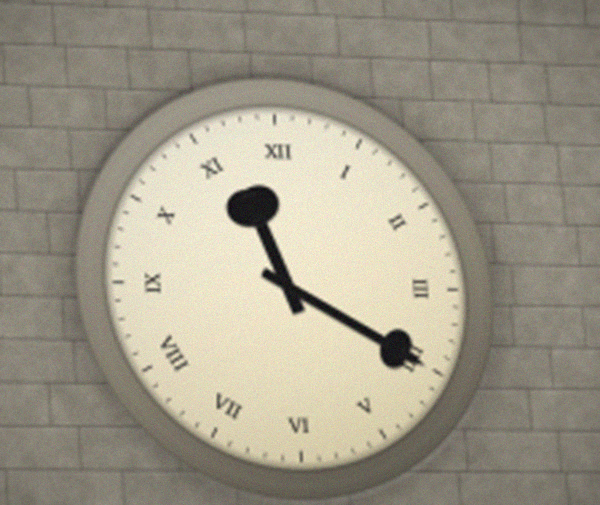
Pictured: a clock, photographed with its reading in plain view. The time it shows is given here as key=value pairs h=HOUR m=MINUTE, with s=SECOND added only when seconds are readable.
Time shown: h=11 m=20
